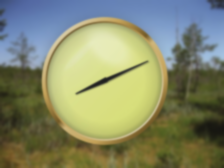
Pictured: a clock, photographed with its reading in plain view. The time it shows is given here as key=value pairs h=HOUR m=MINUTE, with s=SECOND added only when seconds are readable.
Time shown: h=8 m=11
